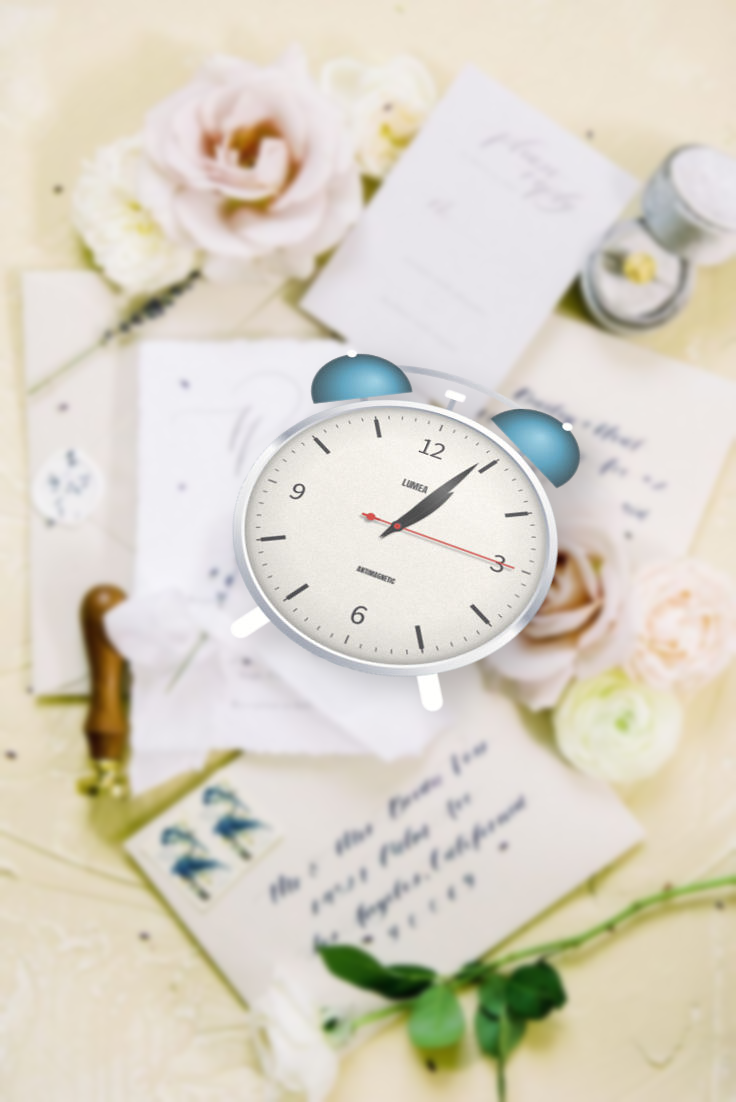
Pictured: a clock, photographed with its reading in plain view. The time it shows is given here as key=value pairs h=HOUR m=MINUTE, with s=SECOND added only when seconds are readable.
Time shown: h=1 m=4 s=15
